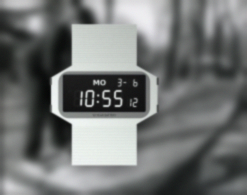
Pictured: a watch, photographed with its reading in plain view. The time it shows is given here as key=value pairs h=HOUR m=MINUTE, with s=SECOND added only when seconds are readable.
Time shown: h=10 m=55
